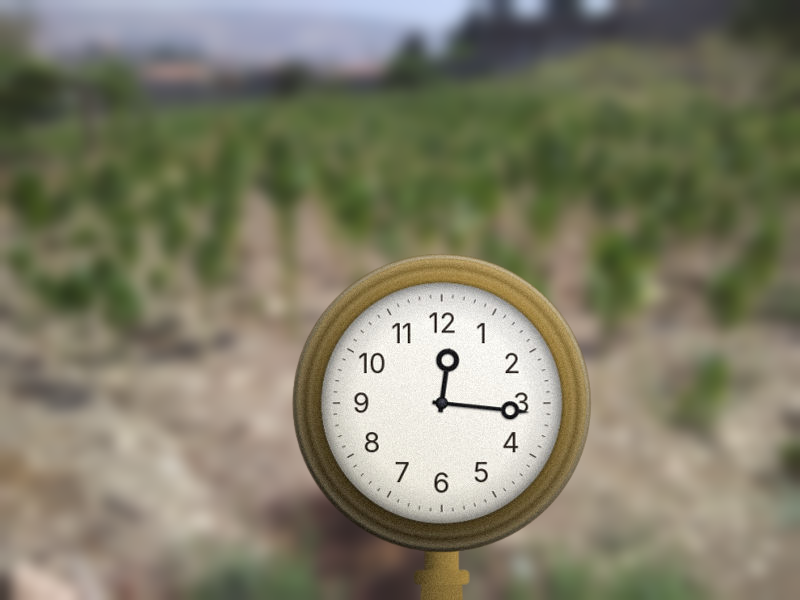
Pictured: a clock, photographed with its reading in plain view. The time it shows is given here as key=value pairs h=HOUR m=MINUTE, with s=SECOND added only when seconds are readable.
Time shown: h=12 m=16
